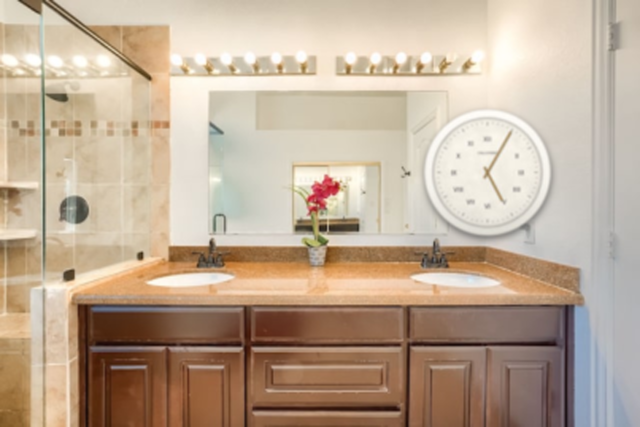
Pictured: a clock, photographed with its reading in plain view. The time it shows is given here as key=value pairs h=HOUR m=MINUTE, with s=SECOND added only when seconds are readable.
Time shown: h=5 m=5
